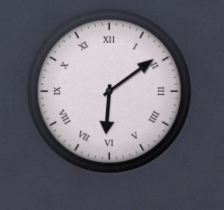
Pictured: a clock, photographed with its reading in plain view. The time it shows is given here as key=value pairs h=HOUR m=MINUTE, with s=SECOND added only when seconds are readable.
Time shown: h=6 m=9
